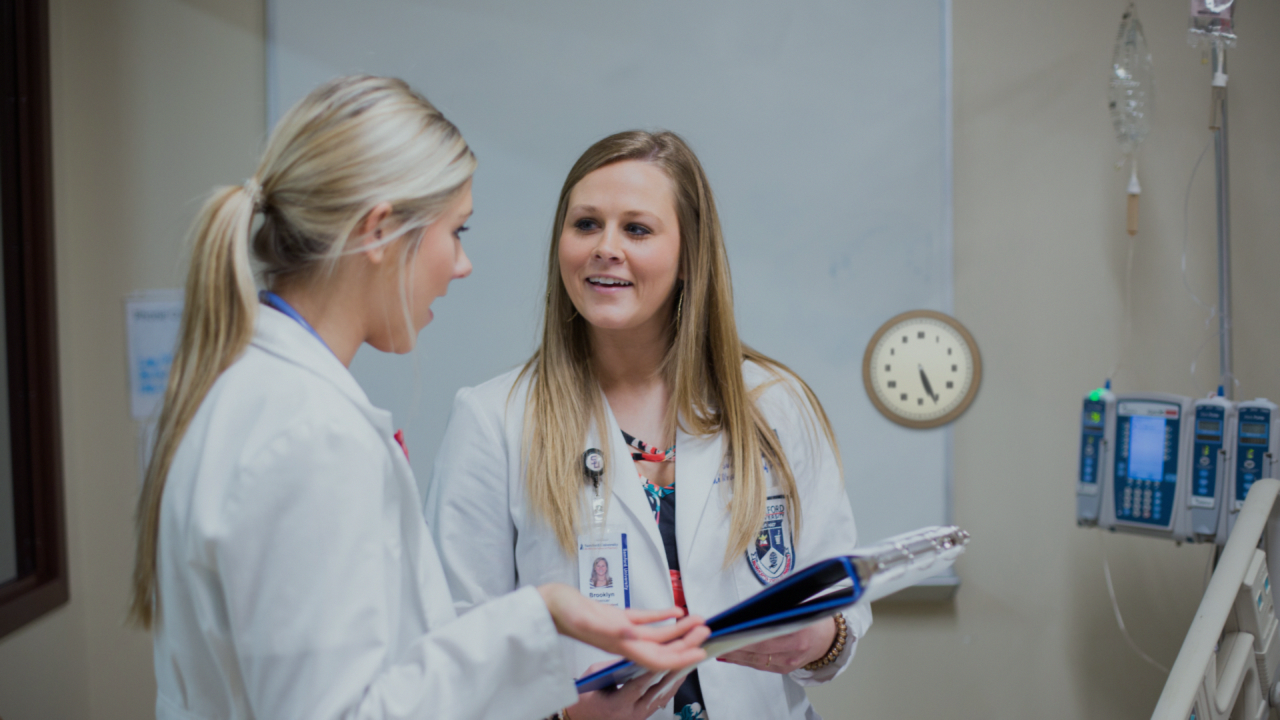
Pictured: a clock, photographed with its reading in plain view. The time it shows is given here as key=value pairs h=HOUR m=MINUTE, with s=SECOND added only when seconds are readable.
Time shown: h=5 m=26
